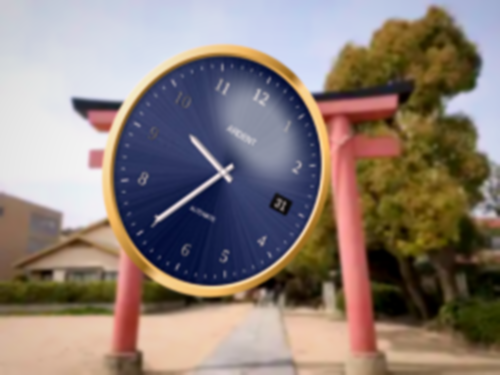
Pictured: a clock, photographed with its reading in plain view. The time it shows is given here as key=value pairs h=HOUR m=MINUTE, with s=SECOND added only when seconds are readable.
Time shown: h=9 m=35
